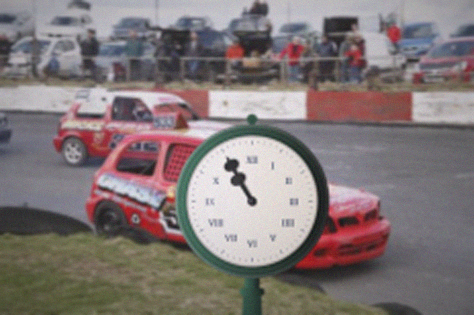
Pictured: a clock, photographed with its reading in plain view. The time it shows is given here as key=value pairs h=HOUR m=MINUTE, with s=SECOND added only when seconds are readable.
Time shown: h=10 m=55
